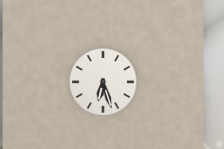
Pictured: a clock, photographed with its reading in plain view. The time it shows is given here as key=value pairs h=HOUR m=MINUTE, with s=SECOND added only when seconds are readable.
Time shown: h=6 m=27
